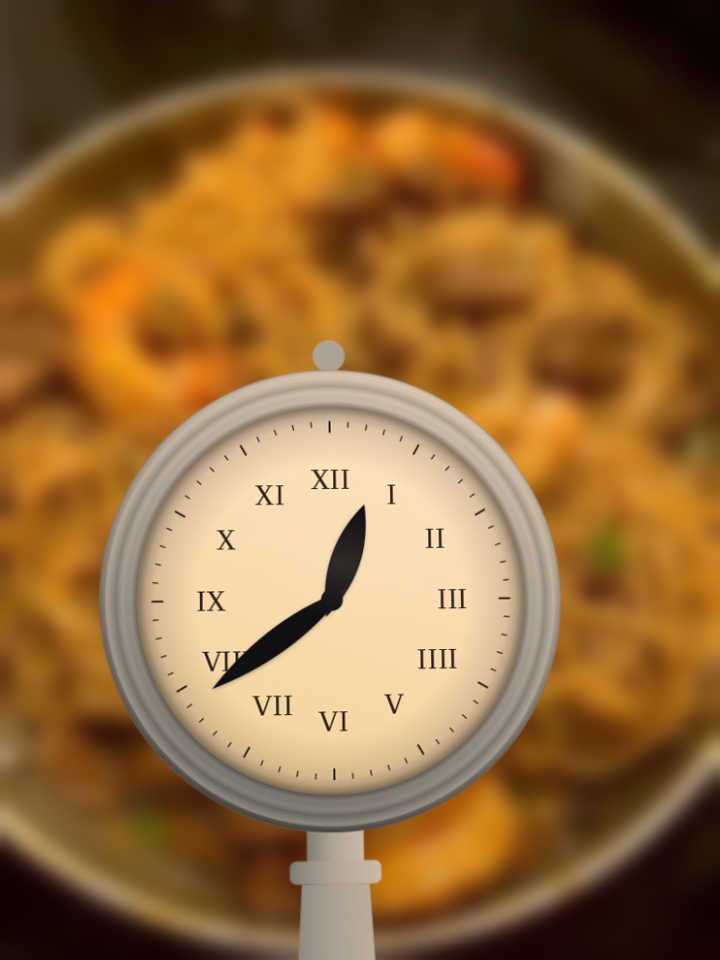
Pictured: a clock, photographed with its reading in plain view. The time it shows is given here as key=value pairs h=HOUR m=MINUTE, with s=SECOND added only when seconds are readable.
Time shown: h=12 m=39
